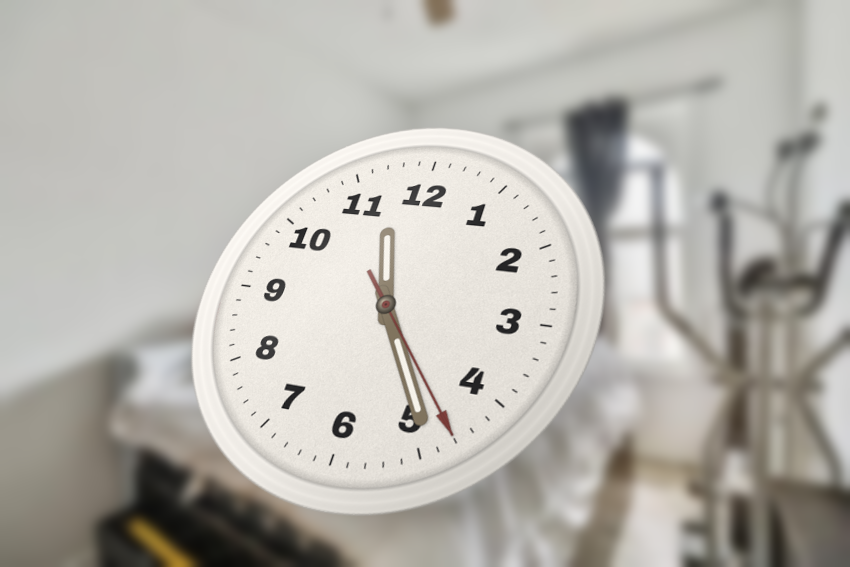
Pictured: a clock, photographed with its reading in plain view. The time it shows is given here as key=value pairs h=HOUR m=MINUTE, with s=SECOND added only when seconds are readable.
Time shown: h=11 m=24 s=23
